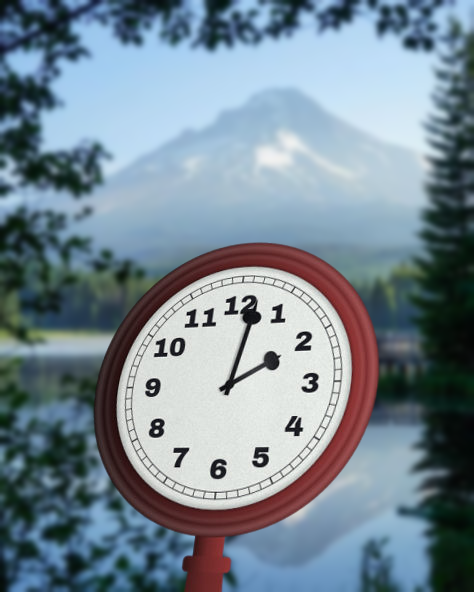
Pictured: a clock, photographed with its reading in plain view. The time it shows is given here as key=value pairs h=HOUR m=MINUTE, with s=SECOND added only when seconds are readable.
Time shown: h=2 m=2
